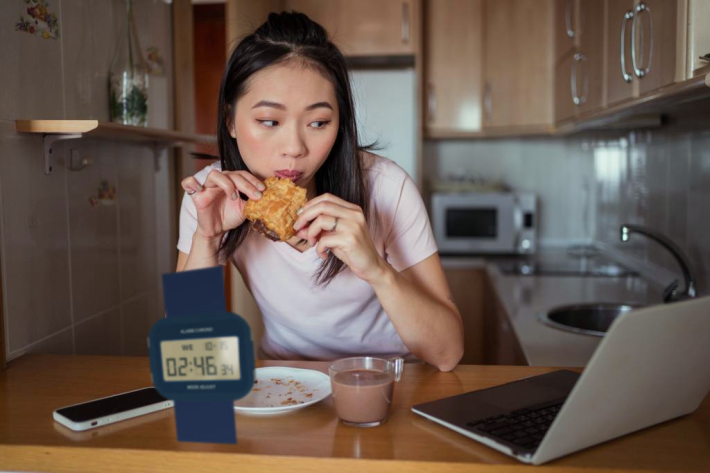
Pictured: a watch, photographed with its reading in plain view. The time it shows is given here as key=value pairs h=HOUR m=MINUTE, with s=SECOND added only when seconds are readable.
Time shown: h=2 m=46
